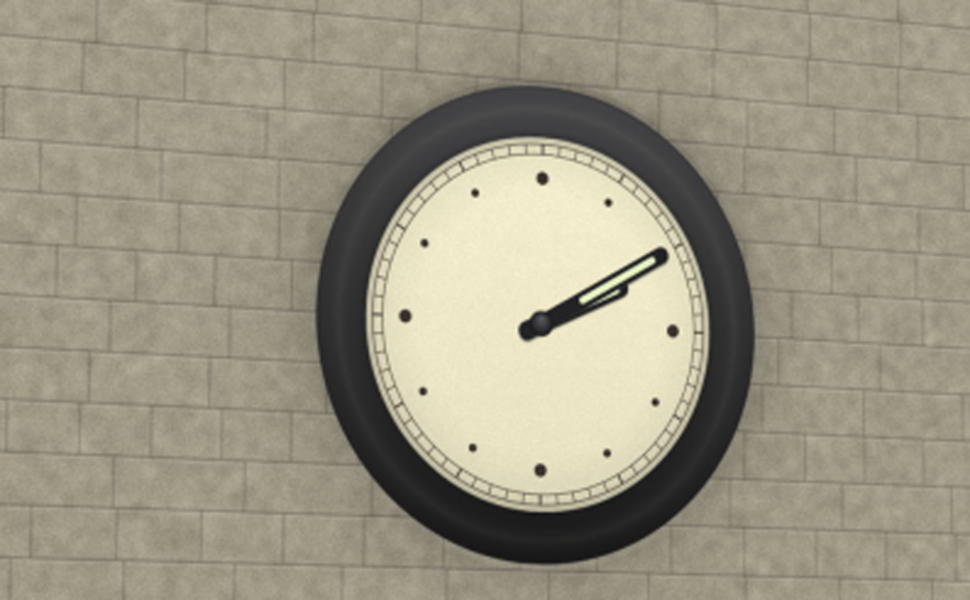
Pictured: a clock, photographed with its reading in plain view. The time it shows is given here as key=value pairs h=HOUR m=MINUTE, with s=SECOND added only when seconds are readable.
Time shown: h=2 m=10
